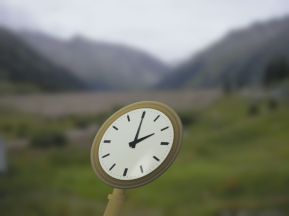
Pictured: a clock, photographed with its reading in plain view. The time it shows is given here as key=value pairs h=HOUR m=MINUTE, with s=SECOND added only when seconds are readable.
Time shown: h=2 m=0
